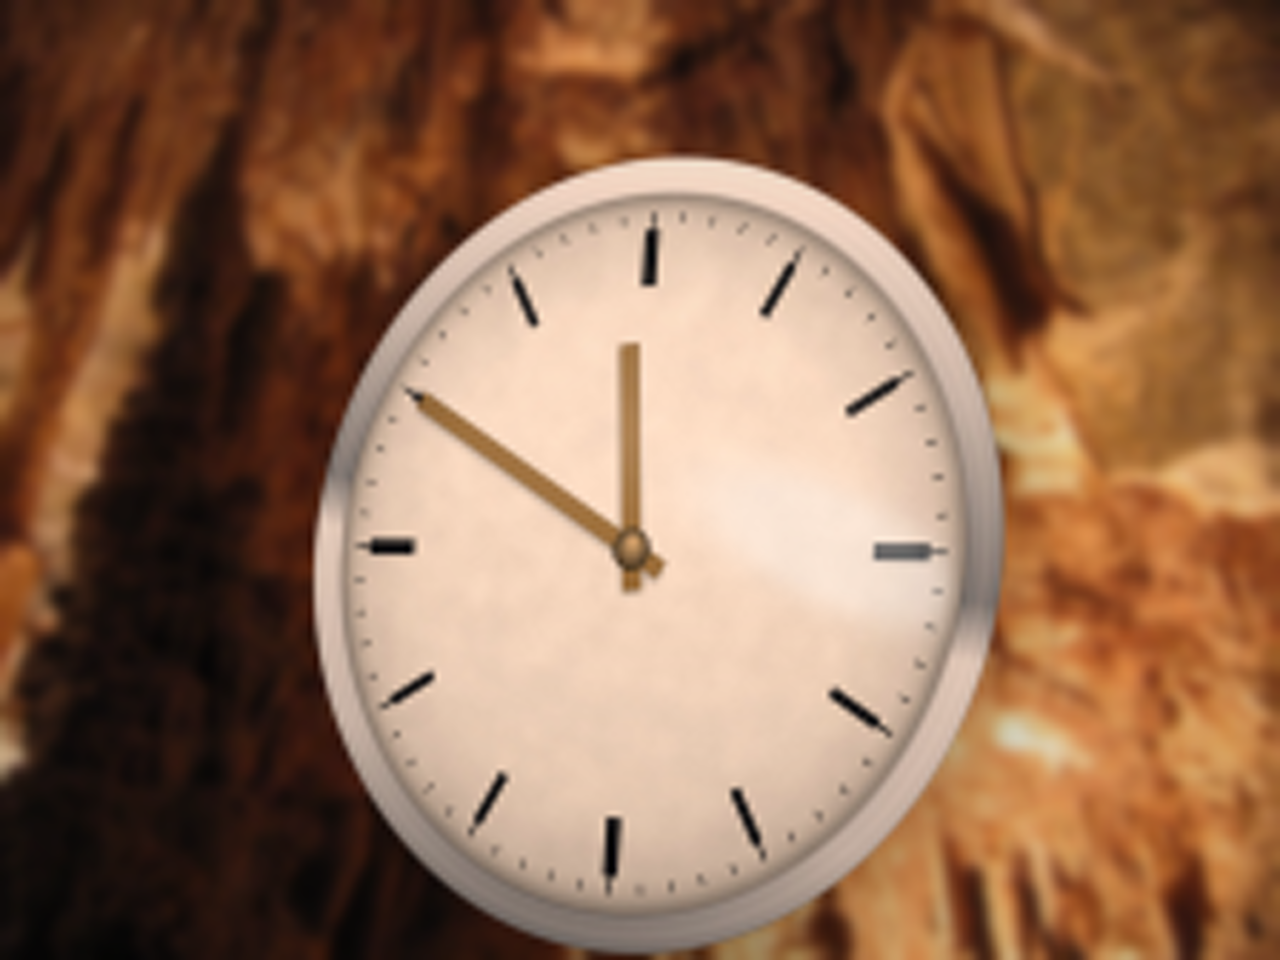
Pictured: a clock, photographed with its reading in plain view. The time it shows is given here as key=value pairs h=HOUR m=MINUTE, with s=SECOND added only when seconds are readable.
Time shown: h=11 m=50
